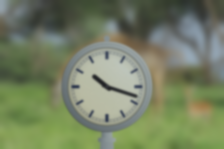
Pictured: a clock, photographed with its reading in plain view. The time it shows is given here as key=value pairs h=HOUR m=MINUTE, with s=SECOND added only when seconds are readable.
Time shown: h=10 m=18
